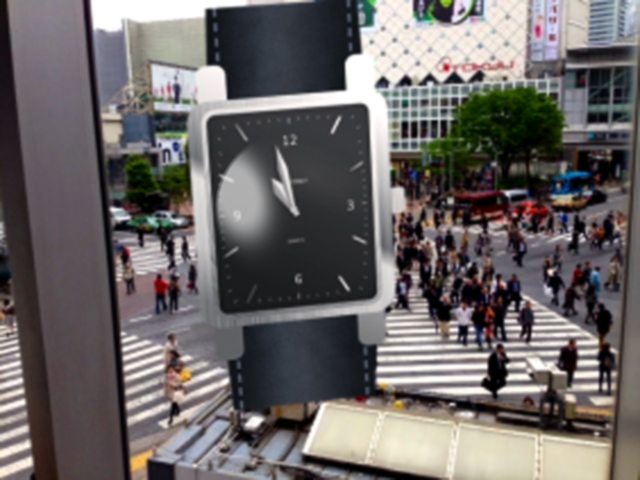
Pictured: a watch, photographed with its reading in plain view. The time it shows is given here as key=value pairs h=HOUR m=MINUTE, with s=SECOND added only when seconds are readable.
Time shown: h=10 m=58
